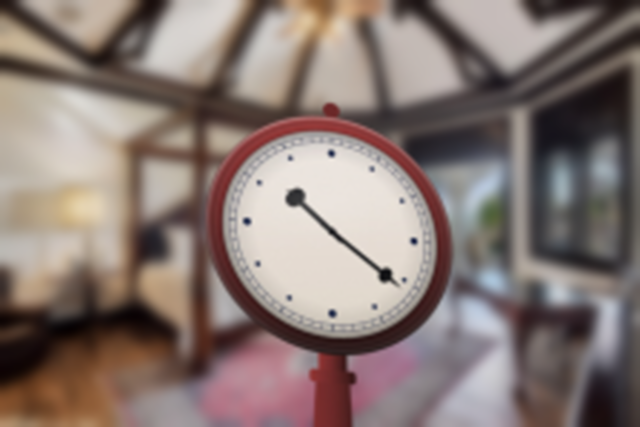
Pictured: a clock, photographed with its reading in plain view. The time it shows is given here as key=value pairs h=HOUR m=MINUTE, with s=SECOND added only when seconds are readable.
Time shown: h=10 m=21
